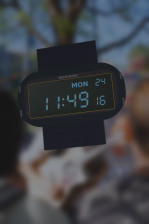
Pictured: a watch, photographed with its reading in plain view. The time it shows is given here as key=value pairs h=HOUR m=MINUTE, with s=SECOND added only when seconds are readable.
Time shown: h=11 m=49 s=16
